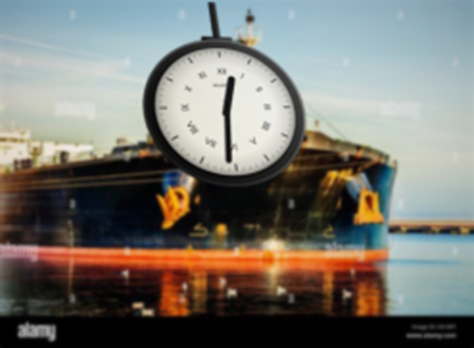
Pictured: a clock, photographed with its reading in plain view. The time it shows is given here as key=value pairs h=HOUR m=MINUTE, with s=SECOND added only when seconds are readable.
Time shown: h=12 m=31
